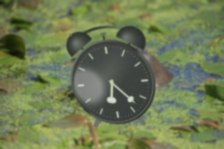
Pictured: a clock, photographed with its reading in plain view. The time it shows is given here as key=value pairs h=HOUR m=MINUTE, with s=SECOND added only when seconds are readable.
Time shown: h=6 m=23
